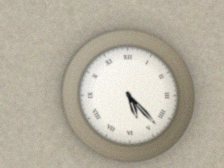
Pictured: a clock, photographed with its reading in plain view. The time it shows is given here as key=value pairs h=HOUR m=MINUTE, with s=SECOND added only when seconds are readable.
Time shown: h=5 m=23
